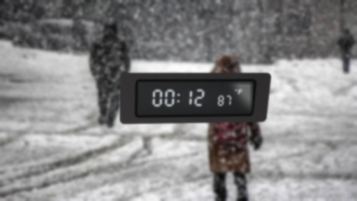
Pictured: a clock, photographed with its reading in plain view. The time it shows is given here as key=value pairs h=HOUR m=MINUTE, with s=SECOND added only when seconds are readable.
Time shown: h=0 m=12
